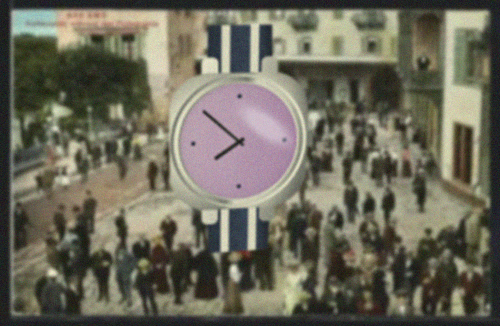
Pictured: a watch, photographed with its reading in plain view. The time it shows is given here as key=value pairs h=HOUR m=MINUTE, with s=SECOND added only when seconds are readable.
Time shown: h=7 m=52
